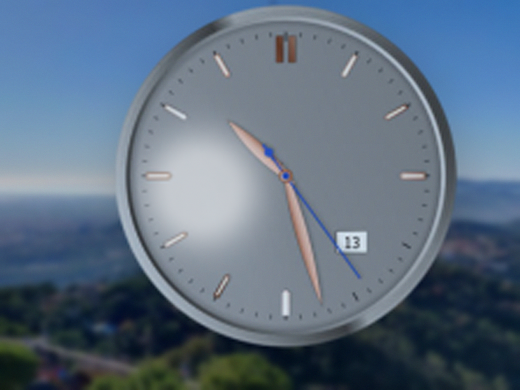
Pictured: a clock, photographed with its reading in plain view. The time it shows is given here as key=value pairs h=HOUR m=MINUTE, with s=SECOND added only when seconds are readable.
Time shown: h=10 m=27 s=24
